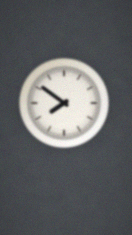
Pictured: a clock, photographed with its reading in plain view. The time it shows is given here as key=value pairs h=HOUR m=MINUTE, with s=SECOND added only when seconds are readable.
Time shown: h=7 m=51
